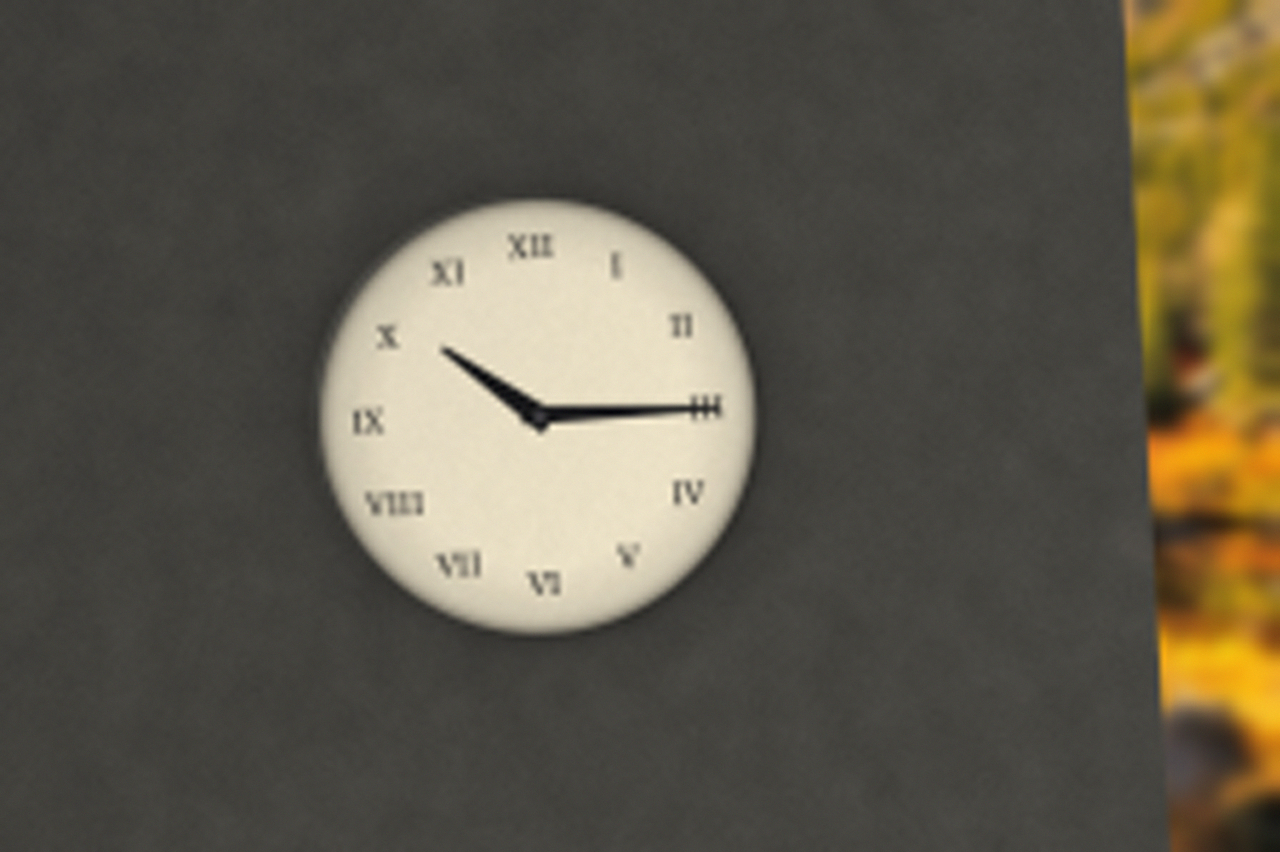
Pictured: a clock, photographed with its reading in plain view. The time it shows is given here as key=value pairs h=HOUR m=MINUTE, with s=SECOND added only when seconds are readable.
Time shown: h=10 m=15
